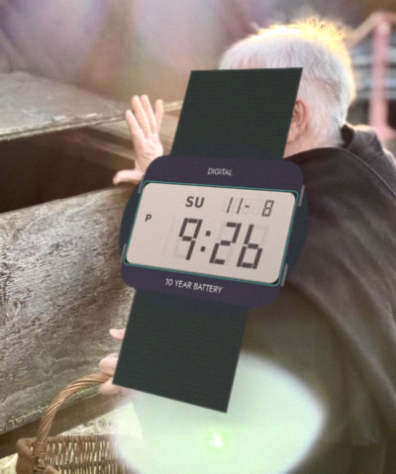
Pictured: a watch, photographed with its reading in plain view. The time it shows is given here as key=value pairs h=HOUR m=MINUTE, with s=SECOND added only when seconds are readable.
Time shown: h=9 m=26
